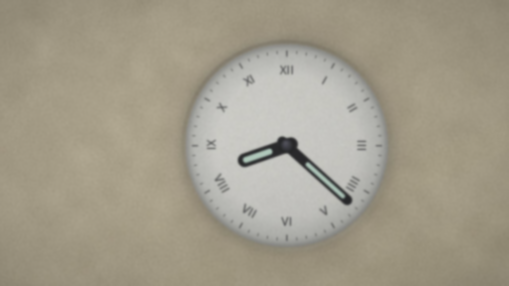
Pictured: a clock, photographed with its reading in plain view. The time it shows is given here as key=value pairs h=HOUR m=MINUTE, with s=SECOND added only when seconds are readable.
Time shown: h=8 m=22
